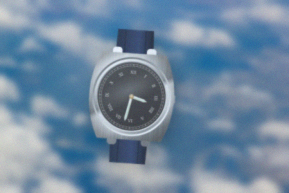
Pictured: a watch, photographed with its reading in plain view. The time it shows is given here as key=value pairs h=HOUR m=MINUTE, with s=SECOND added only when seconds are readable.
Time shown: h=3 m=32
